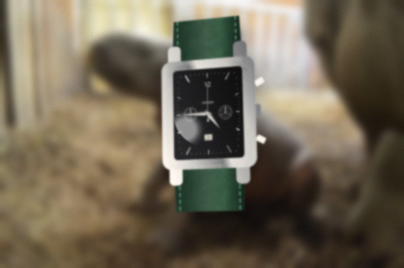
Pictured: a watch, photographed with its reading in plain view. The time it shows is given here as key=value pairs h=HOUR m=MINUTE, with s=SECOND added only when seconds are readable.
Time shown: h=4 m=45
